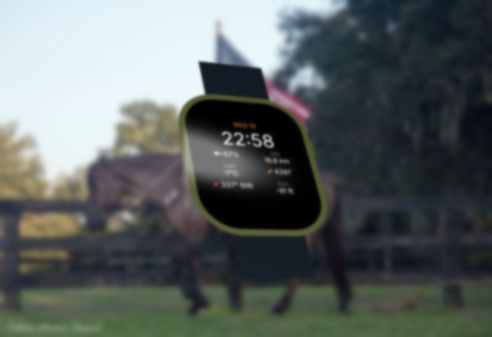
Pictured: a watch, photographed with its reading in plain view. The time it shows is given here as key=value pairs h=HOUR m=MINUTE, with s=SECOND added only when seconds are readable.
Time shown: h=22 m=58
